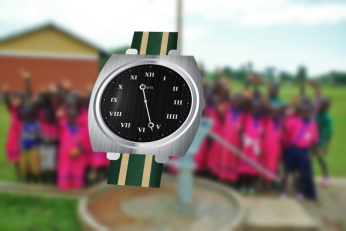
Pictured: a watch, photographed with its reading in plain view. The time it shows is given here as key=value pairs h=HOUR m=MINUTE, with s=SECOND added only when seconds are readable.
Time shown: h=11 m=27
